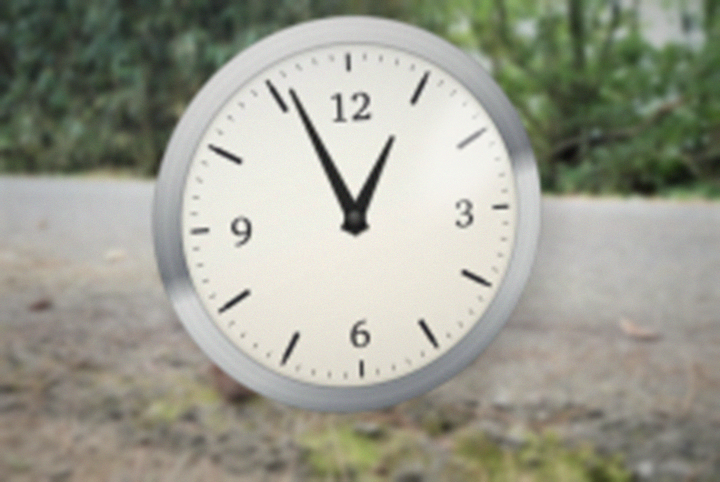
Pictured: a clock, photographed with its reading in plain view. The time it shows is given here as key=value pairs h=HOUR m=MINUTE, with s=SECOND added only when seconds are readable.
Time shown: h=12 m=56
